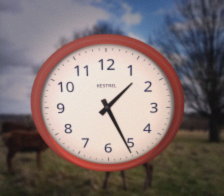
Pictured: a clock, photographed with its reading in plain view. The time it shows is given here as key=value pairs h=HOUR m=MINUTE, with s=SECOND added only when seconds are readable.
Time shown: h=1 m=26
